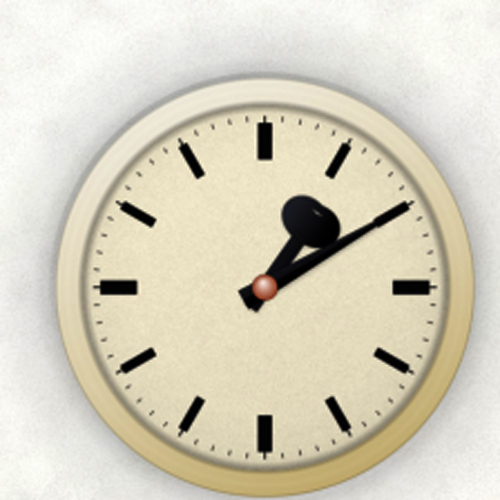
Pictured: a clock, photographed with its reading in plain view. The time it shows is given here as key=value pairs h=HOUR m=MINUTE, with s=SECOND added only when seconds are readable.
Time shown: h=1 m=10
